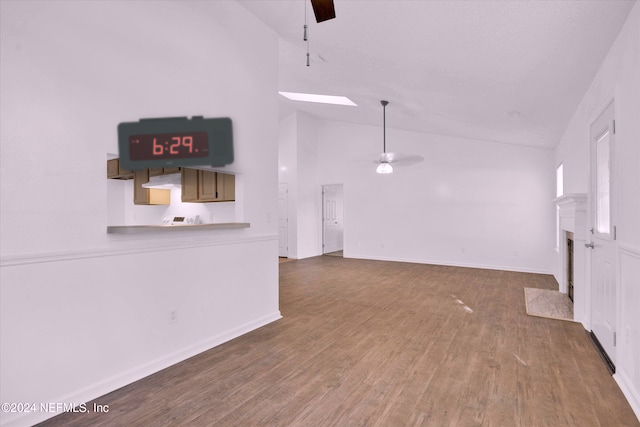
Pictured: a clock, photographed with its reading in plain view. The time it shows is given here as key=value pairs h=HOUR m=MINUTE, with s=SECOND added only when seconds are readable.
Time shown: h=6 m=29
